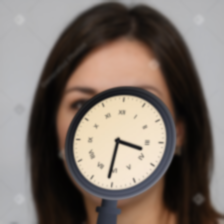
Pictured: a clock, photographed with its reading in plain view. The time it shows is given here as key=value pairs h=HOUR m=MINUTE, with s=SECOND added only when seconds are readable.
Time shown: h=3 m=31
